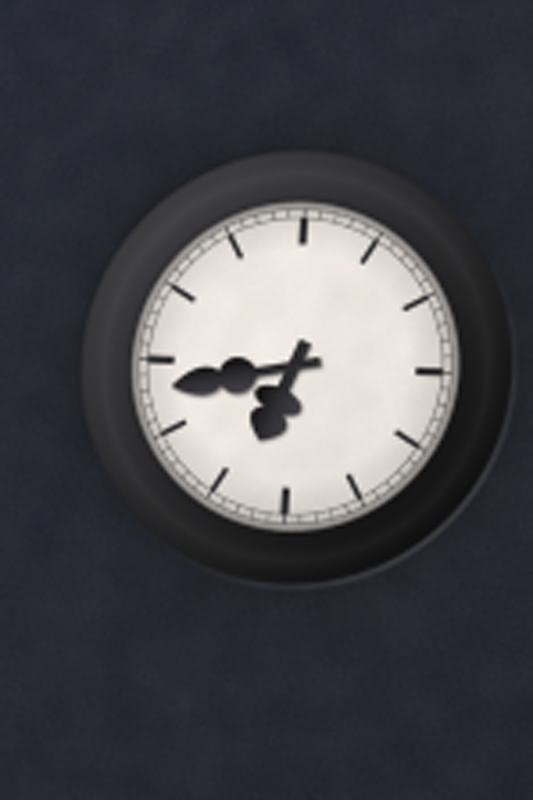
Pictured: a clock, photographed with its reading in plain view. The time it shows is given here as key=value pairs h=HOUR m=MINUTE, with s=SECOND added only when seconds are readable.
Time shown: h=6 m=43
